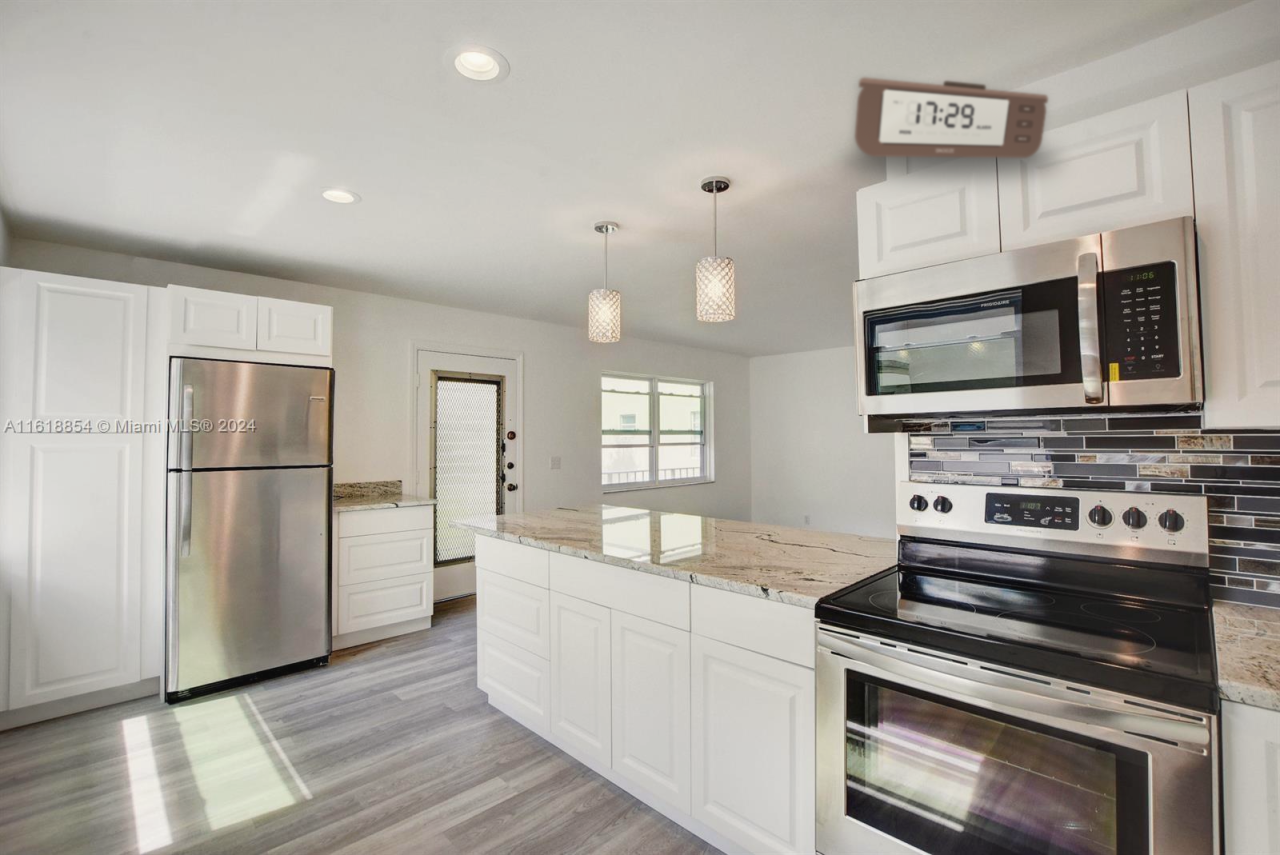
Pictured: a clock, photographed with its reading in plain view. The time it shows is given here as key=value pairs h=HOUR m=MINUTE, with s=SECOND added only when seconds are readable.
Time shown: h=17 m=29
